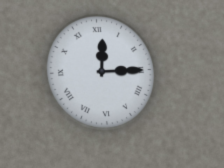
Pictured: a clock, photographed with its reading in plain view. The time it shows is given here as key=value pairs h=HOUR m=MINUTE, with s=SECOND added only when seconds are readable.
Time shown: h=12 m=15
